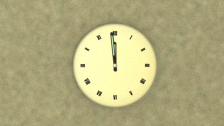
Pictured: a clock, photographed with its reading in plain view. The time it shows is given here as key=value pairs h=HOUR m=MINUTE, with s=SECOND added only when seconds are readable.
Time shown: h=11 m=59
